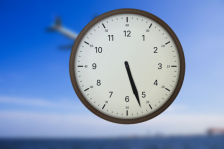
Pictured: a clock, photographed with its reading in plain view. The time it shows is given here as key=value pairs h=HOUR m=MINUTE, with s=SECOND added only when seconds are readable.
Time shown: h=5 m=27
